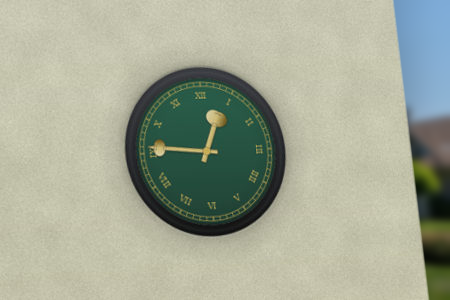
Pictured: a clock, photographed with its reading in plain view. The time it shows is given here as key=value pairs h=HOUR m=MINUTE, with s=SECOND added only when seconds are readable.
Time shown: h=12 m=46
